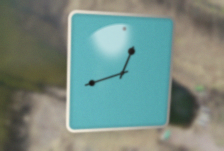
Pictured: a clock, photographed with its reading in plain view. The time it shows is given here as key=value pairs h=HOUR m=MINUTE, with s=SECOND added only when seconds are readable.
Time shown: h=12 m=42
